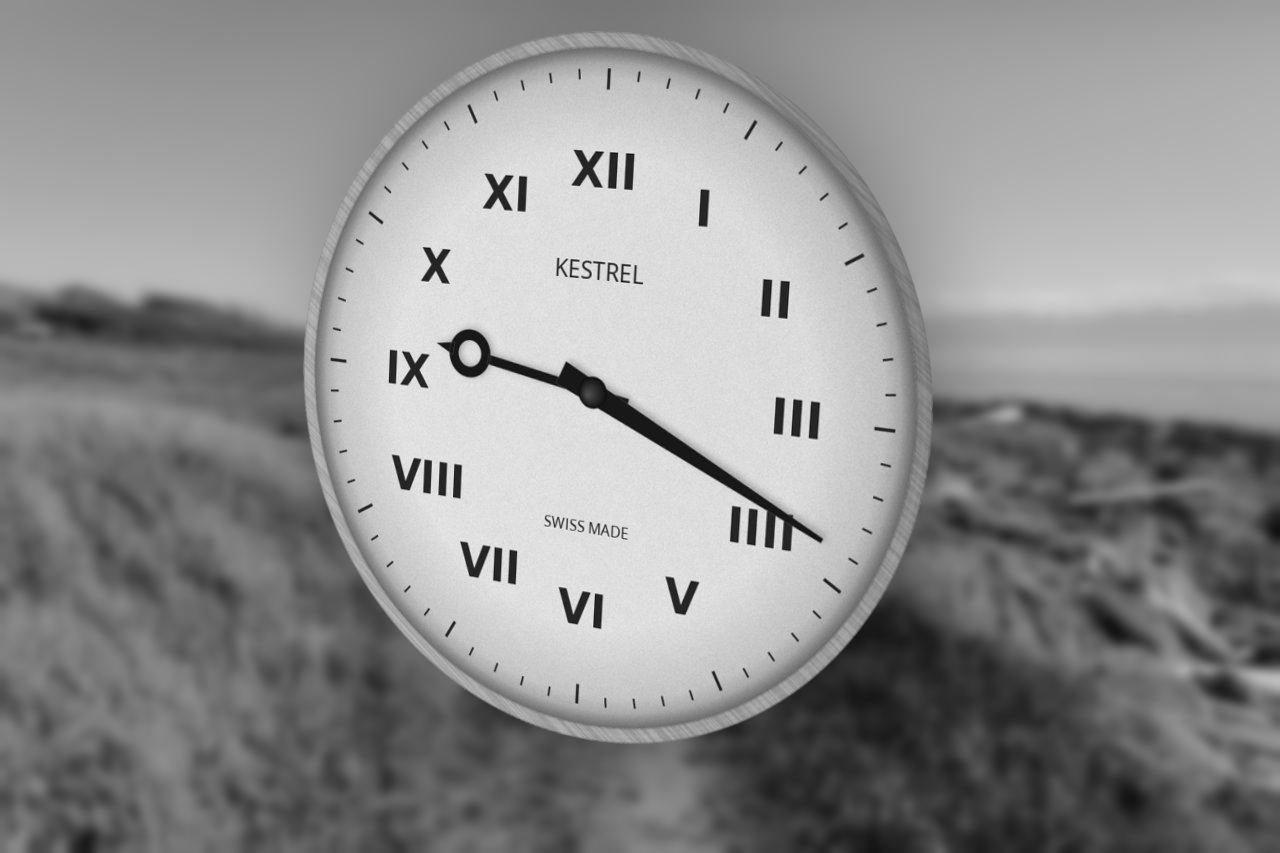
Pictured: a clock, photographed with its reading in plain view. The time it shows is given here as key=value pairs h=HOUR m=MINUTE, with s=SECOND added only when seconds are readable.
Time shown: h=9 m=19
